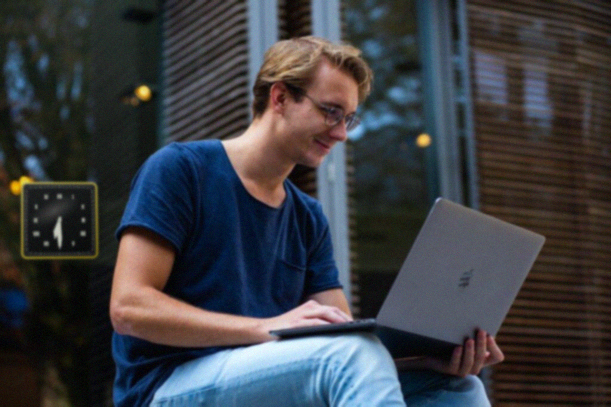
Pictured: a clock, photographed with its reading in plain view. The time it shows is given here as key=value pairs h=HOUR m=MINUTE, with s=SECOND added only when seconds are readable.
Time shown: h=6 m=30
